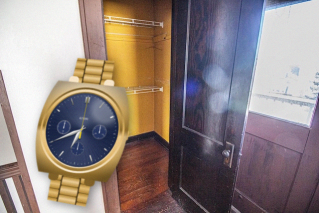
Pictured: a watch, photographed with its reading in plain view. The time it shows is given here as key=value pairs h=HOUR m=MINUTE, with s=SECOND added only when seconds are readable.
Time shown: h=6 m=40
